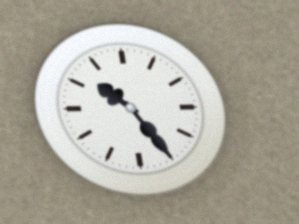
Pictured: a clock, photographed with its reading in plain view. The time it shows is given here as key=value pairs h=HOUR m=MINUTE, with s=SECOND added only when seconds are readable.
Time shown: h=10 m=25
